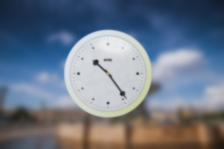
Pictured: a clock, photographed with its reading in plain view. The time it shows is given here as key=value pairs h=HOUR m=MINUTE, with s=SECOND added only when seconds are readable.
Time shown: h=10 m=24
